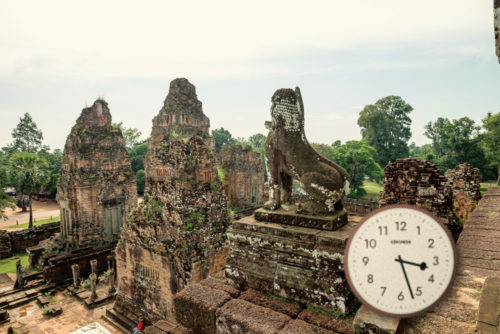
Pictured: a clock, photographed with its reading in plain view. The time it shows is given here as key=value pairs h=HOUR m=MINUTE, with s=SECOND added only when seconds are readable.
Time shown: h=3 m=27
